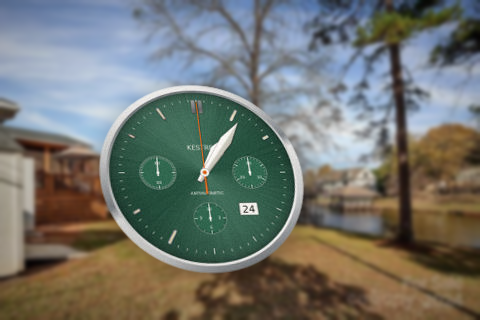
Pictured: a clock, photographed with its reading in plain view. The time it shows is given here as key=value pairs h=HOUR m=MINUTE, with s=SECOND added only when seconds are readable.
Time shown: h=1 m=6
